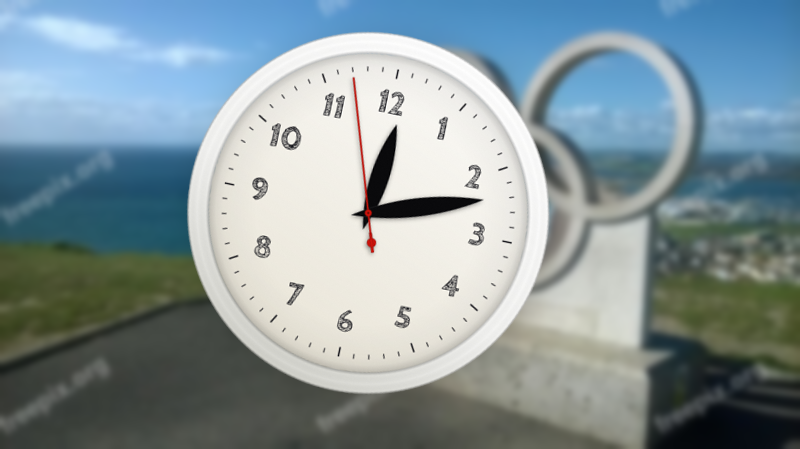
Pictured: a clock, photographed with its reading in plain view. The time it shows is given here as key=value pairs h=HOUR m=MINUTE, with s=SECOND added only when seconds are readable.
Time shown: h=12 m=11 s=57
